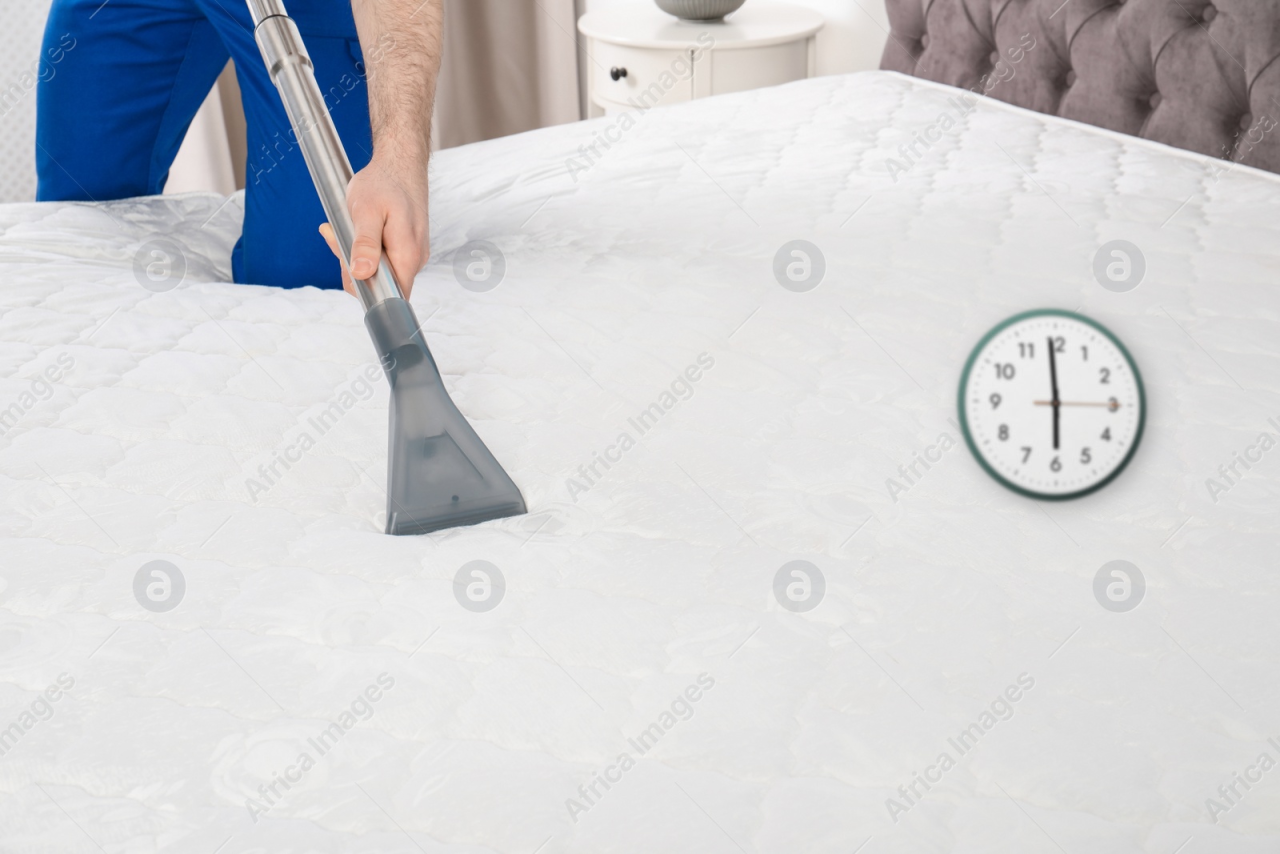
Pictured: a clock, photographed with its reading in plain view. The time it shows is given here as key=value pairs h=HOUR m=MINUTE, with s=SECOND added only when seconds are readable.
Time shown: h=5 m=59 s=15
